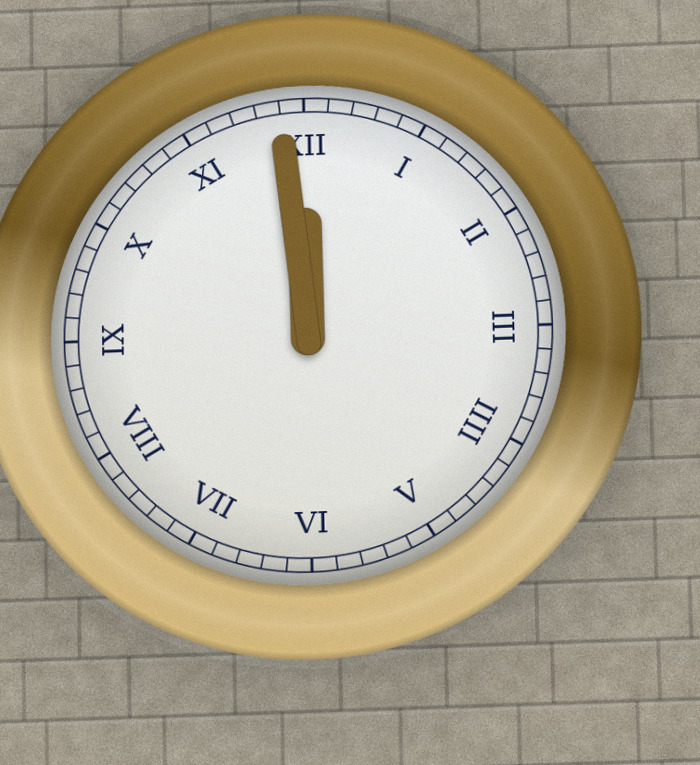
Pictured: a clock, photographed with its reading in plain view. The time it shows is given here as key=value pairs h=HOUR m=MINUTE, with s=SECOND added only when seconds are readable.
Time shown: h=11 m=59
